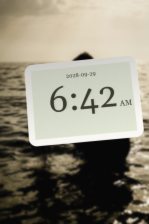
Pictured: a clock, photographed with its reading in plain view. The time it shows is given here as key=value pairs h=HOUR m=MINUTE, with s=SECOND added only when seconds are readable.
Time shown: h=6 m=42
